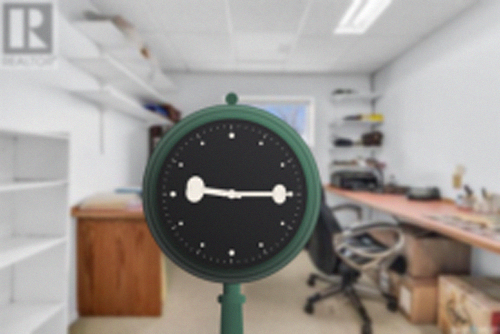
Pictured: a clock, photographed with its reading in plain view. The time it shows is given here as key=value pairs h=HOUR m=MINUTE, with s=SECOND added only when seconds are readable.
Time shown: h=9 m=15
